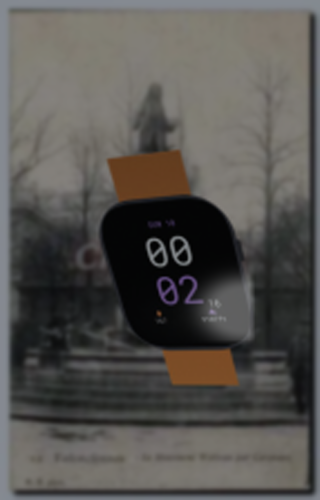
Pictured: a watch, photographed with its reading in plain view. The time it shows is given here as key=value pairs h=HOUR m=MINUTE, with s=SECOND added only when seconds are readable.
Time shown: h=0 m=2
